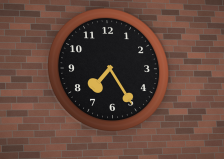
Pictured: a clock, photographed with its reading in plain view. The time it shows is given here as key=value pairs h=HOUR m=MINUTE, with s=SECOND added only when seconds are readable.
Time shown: h=7 m=25
